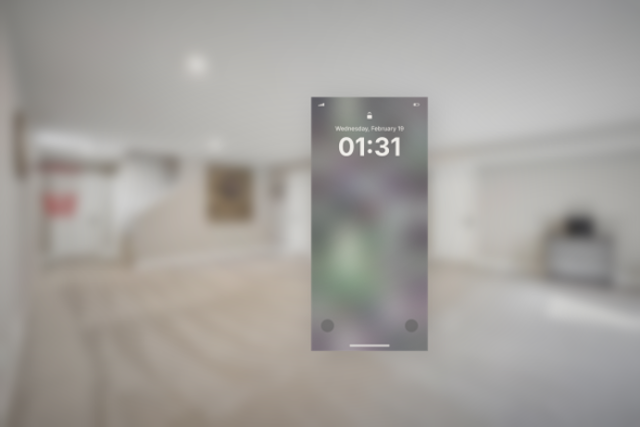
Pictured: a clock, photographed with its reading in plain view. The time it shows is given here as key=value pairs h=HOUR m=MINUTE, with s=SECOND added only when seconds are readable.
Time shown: h=1 m=31
